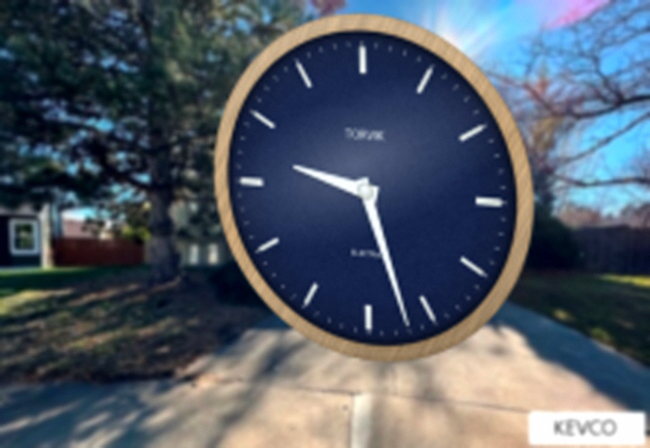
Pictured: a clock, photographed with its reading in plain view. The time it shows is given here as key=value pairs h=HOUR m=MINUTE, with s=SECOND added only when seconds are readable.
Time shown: h=9 m=27
